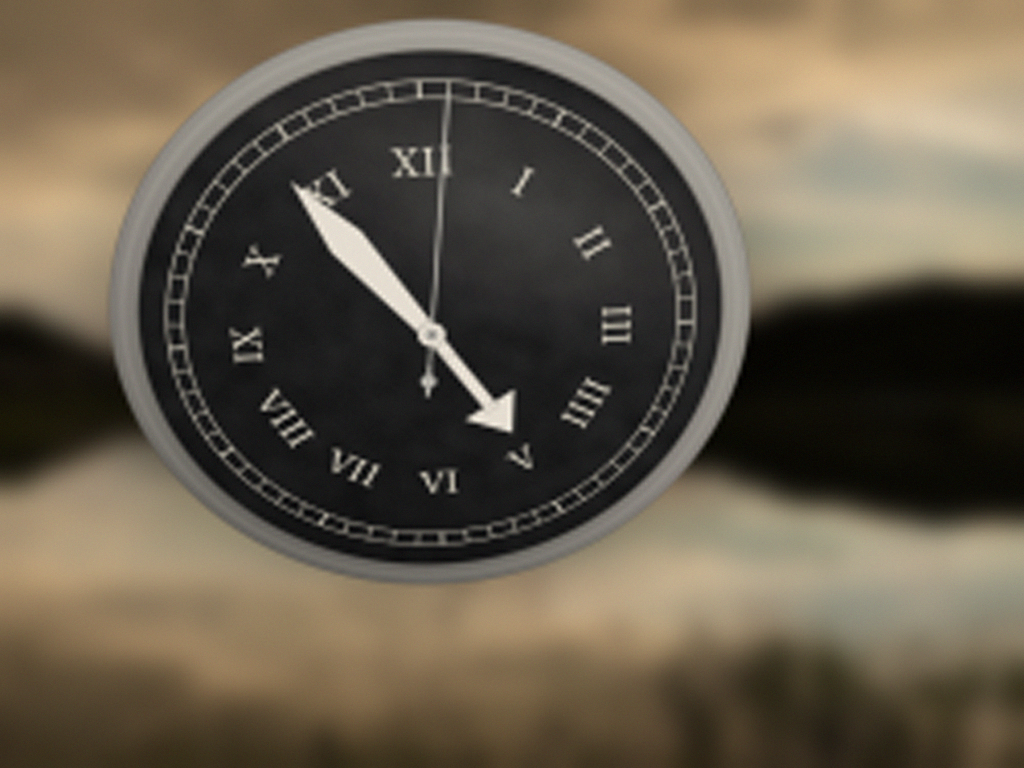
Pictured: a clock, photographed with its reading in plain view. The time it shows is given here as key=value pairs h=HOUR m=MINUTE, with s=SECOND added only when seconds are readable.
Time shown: h=4 m=54 s=1
